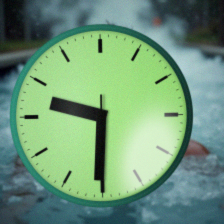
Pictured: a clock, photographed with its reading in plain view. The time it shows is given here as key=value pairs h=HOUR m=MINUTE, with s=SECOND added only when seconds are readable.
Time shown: h=9 m=30 s=30
